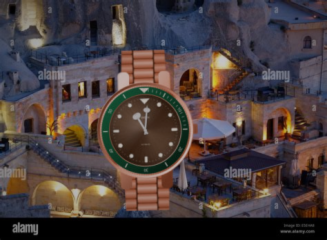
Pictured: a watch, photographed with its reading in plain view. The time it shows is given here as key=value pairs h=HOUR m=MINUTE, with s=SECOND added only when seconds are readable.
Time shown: h=11 m=1
